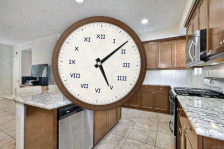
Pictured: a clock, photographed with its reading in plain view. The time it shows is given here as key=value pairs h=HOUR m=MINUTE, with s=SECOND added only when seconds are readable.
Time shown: h=5 m=8
